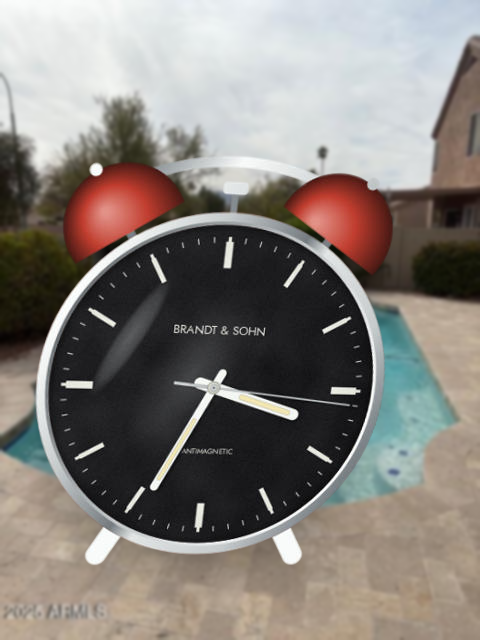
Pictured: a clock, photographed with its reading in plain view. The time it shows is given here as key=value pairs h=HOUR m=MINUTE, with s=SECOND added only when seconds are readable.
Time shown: h=3 m=34 s=16
